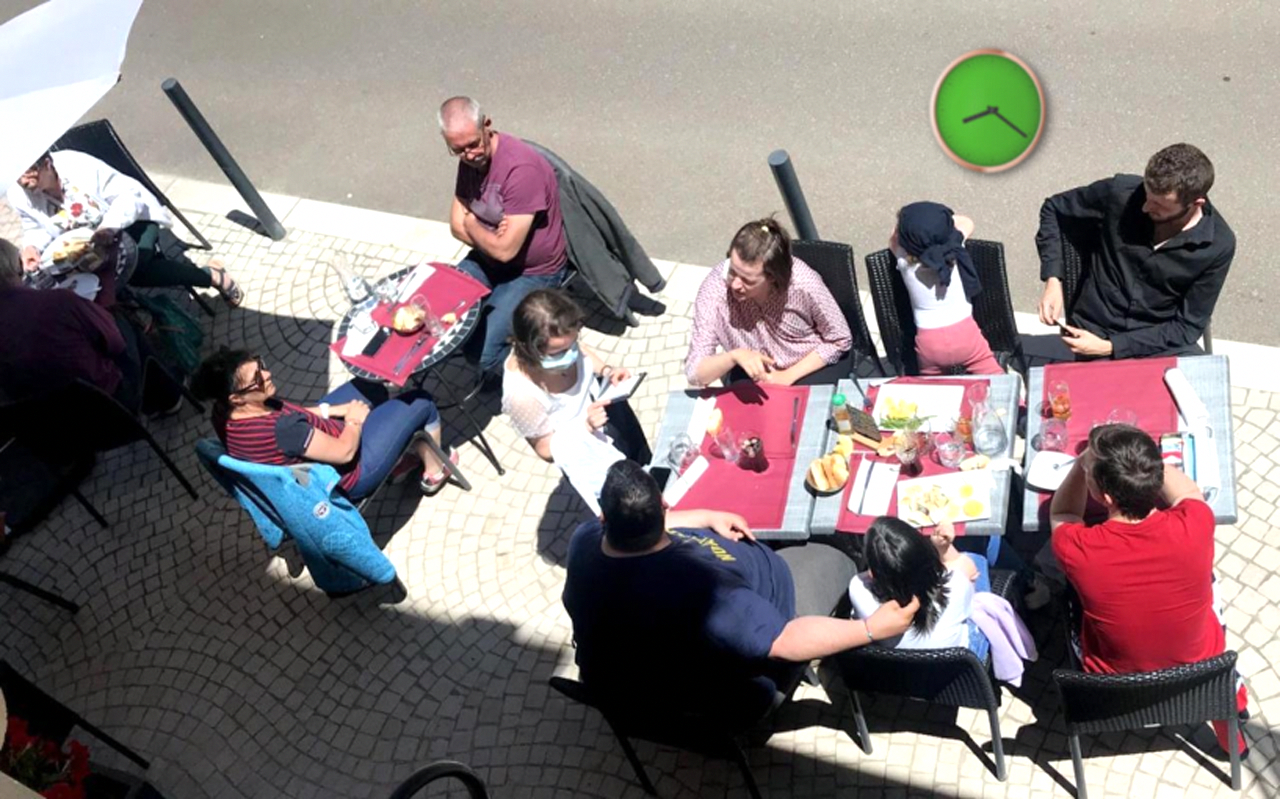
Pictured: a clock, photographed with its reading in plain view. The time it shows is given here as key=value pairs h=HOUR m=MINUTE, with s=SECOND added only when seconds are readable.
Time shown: h=8 m=21
